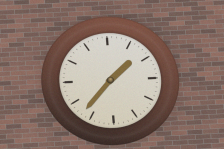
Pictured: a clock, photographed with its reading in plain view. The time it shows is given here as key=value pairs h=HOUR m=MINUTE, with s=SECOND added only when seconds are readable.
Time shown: h=1 m=37
